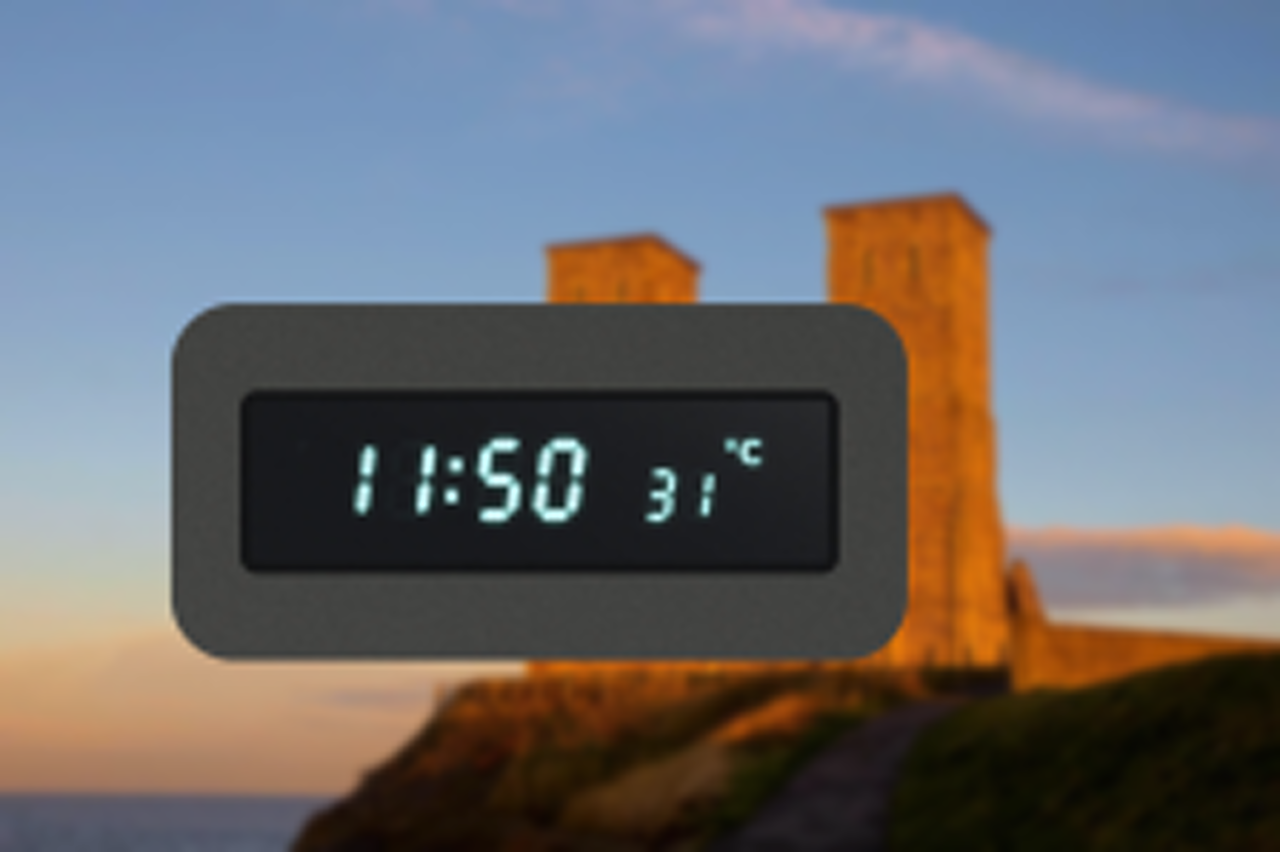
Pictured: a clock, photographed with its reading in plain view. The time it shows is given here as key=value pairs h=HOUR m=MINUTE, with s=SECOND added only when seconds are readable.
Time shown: h=11 m=50
